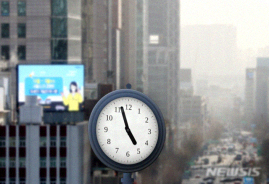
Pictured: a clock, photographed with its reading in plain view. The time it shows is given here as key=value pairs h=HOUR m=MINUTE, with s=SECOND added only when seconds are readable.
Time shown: h=4 m=57
